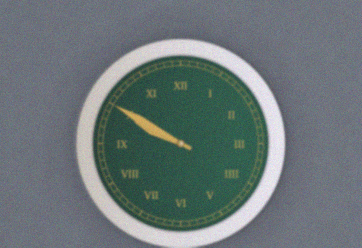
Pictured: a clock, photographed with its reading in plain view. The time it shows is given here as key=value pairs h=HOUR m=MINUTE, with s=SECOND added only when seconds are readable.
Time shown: h=9 m=50
